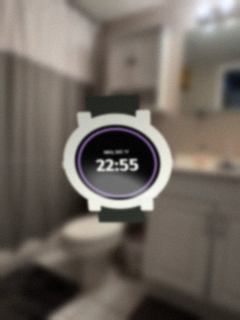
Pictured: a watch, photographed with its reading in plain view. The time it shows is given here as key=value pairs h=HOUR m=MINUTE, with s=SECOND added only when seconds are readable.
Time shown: h=22 m=55
